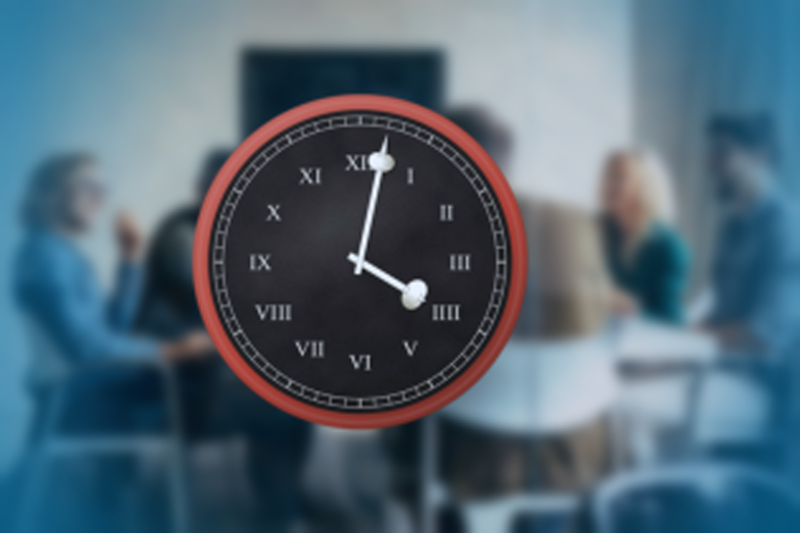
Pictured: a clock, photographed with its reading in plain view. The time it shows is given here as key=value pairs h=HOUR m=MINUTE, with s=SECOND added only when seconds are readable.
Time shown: h=4 m=2
